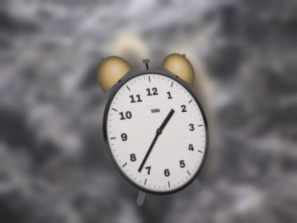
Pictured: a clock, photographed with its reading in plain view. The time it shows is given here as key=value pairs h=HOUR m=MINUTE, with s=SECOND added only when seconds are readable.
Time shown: h=1 m=37
